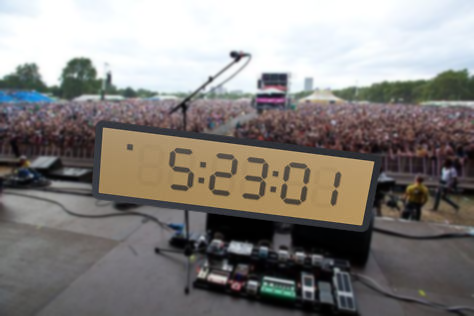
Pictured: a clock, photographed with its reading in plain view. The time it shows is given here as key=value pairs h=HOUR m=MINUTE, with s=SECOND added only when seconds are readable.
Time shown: h=5 m=23 s=1
